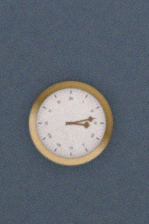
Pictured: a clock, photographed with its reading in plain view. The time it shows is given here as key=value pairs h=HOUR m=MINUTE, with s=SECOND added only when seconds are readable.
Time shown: h=3 m=13
